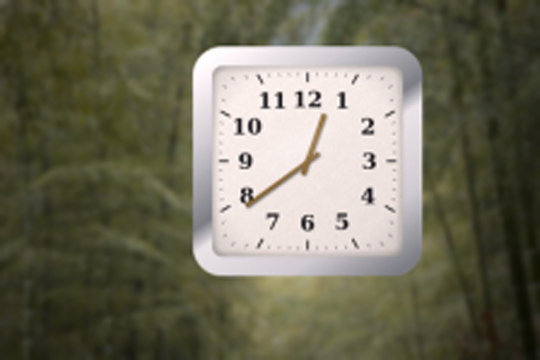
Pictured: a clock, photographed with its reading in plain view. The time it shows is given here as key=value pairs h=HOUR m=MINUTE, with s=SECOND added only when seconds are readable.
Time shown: h=12 m=39
